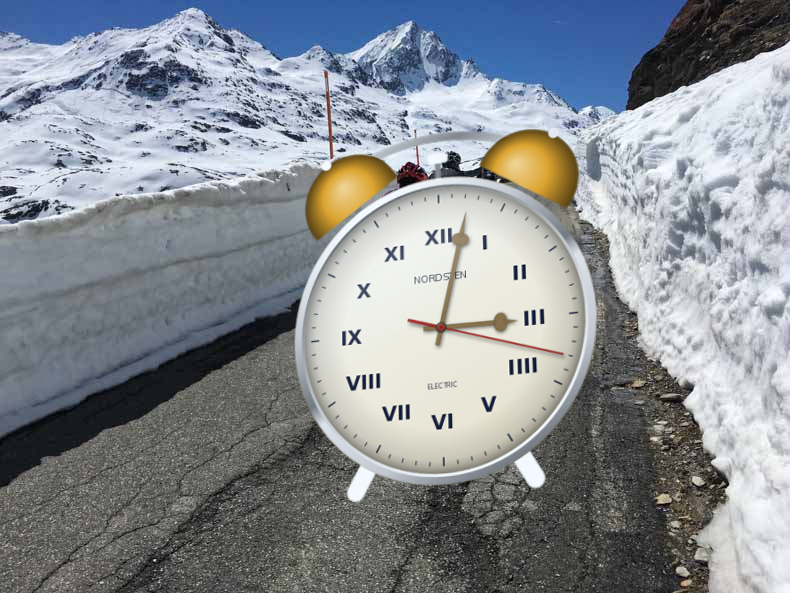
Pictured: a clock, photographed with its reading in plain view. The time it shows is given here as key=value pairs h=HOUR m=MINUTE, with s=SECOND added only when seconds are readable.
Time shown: h=3 m=2 s=18
